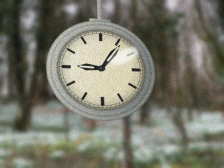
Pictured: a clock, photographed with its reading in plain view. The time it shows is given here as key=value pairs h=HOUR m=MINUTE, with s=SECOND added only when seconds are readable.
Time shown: h=9 m=6
